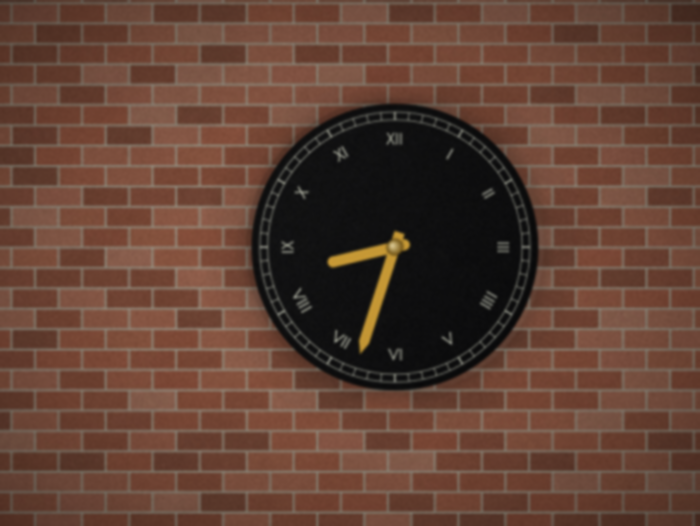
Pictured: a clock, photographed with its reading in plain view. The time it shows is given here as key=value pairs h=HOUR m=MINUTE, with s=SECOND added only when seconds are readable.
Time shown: h=8 m=33
